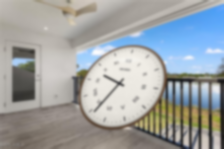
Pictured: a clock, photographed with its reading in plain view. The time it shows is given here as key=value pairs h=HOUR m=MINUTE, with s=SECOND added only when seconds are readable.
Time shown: h=9 m=34
